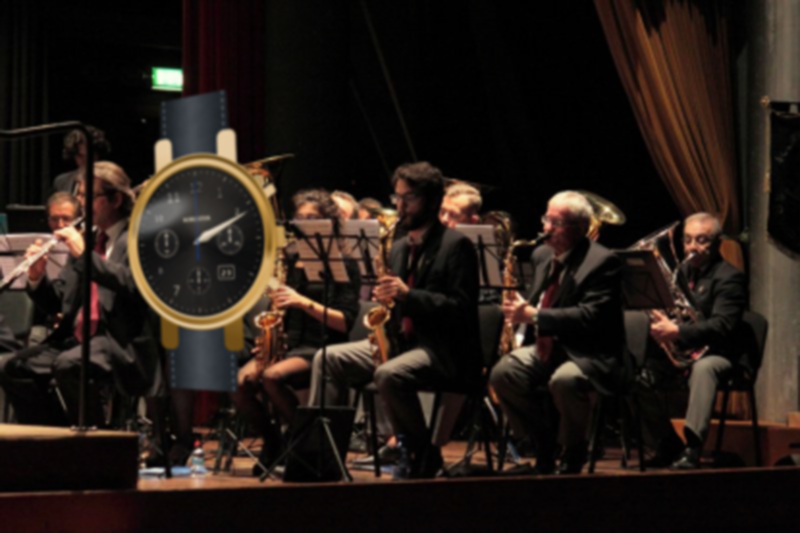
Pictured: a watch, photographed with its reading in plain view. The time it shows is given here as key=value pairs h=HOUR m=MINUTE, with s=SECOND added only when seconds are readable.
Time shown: h=2 m=11
